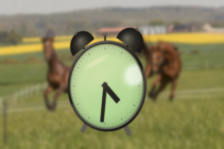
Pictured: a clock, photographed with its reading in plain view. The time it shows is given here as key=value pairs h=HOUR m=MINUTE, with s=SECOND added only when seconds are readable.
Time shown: h=4 m=31
